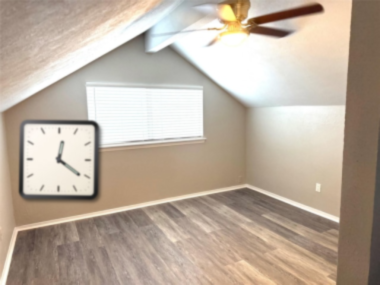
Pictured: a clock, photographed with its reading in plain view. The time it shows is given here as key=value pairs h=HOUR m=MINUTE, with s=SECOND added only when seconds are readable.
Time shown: h=12 m=21
